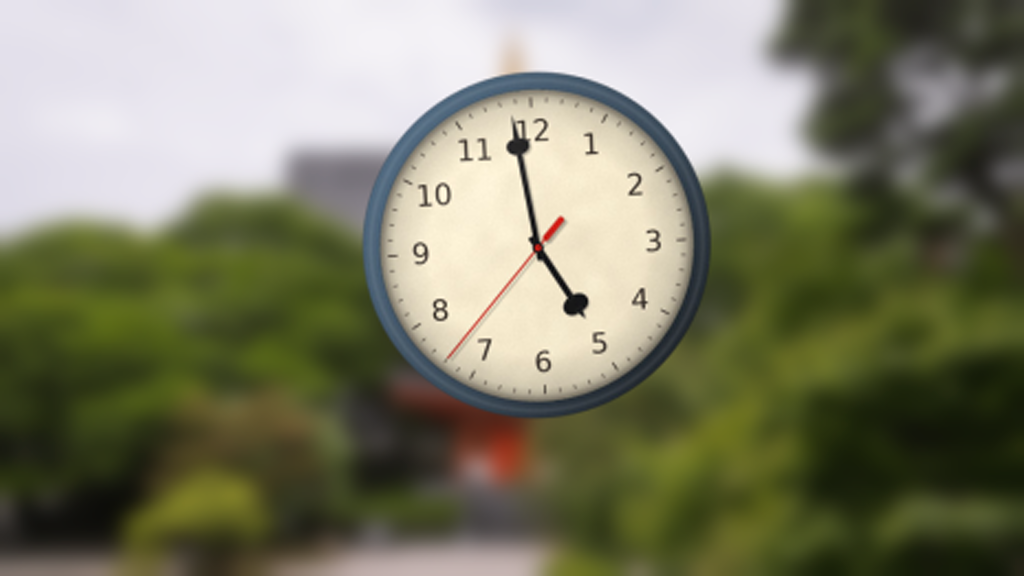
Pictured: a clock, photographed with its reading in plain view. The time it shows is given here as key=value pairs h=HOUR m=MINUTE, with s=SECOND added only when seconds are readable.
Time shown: h=4 m=58 s=37
